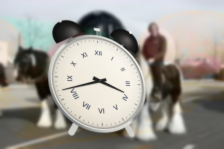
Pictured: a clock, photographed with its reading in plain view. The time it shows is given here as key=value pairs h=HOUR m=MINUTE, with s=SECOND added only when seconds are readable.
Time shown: h=3 m=42
